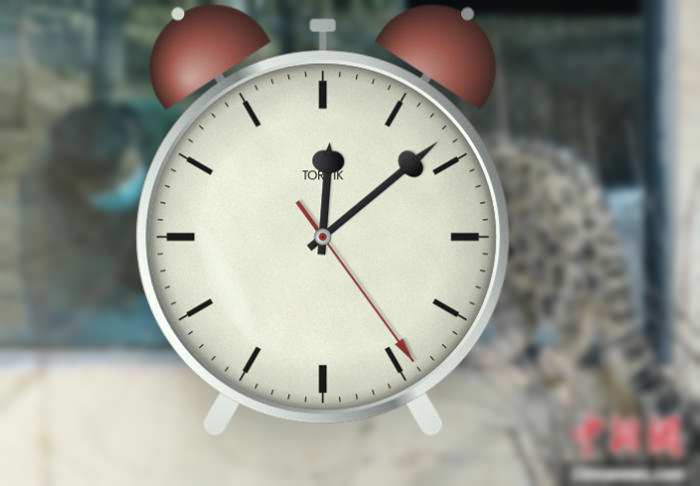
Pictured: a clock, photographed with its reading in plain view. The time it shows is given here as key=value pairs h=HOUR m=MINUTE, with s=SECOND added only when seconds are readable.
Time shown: h=12 m=8 s=24
